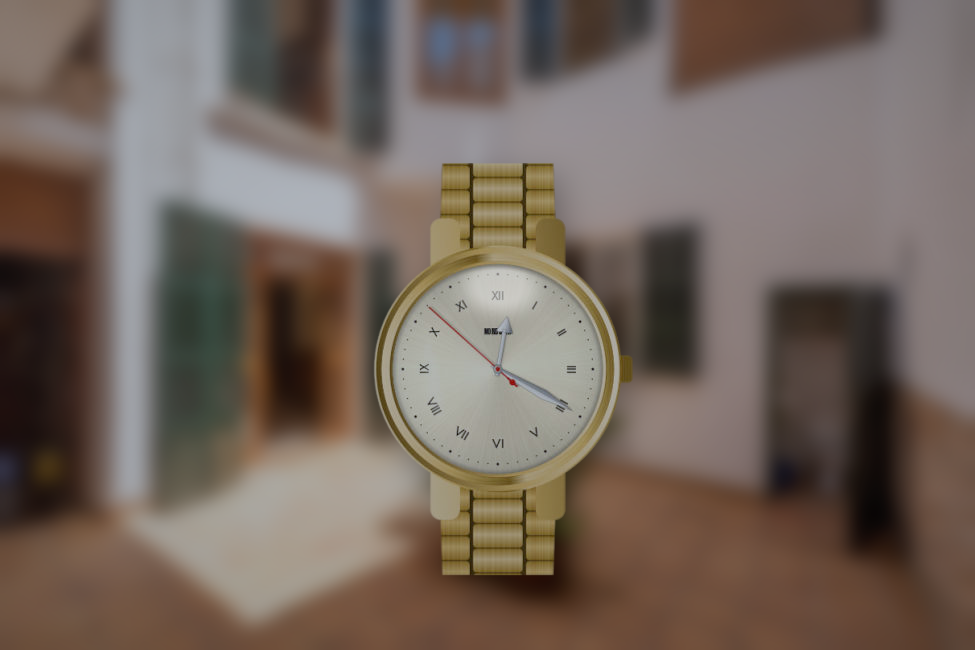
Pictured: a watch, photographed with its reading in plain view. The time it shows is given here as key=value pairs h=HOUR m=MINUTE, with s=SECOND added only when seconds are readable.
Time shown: h=12 m=19 s=52
